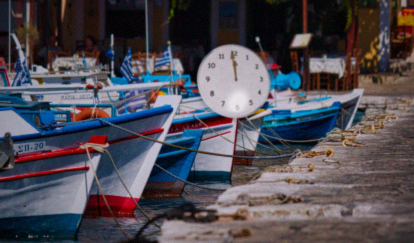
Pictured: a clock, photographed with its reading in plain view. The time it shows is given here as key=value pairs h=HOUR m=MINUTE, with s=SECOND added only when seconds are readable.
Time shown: h=11 m=59
